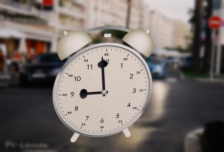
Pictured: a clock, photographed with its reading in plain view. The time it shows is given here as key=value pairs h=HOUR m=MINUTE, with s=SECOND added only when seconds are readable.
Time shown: h=8 m=59
